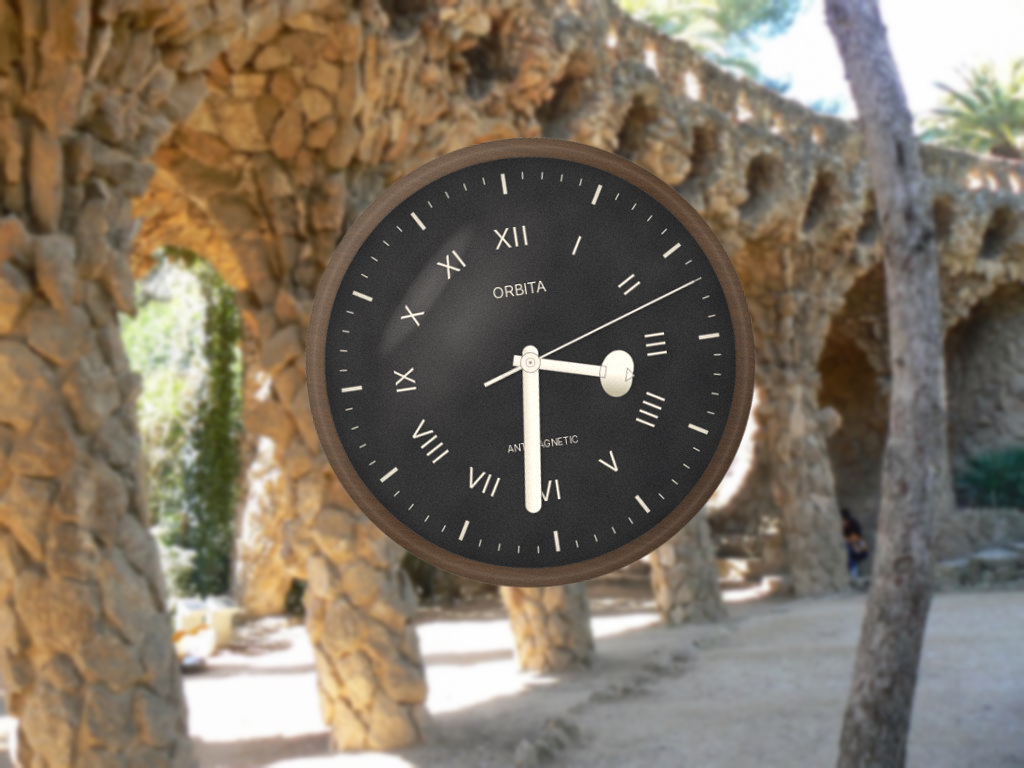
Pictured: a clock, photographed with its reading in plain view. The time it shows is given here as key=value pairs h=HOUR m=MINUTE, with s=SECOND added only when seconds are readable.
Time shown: h=3 m=31 s=12
